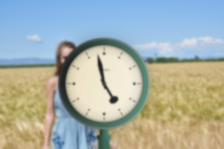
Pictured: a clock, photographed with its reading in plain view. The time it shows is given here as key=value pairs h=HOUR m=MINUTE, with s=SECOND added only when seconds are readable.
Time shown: h=4 m=58
